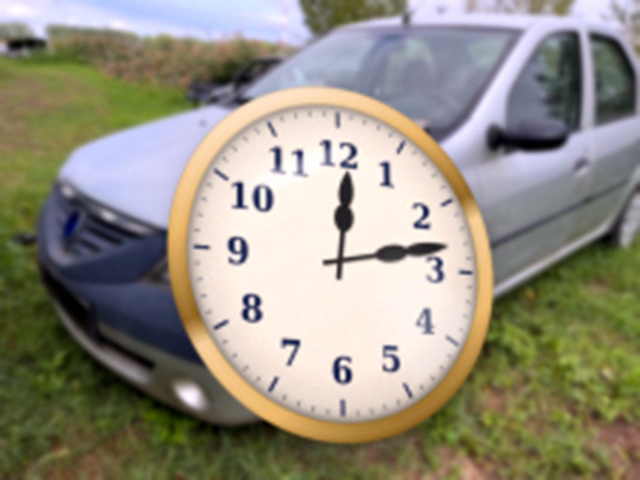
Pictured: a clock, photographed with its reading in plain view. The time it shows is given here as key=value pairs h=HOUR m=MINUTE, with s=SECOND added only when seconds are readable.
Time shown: h=12 m=13
